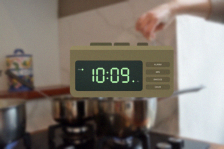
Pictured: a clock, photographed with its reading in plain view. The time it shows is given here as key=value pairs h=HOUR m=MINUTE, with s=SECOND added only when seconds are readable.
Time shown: h=10 m=9
